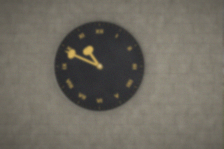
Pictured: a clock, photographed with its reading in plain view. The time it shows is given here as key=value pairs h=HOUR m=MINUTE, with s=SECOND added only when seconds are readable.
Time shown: h=10 m=49
